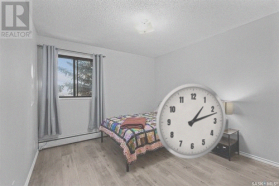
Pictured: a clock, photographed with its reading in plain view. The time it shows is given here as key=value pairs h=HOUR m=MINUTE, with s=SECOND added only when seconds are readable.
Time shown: h=1 m=12
